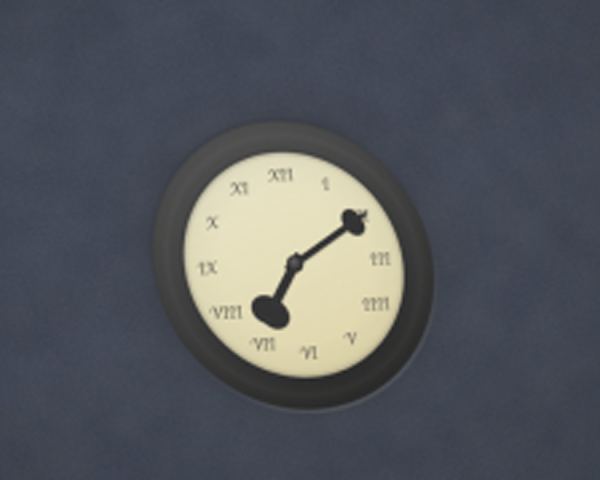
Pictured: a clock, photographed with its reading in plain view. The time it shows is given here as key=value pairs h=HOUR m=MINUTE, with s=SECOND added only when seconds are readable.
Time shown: h=7 m=10
